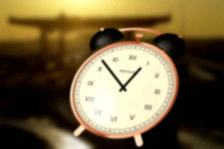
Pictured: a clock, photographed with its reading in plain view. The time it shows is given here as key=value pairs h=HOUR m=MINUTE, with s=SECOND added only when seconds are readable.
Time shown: h=12 m=52
